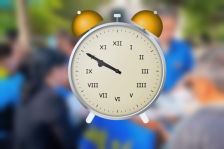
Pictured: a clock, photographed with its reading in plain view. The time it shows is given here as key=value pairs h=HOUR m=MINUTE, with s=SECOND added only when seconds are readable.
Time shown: h=9 m=50
